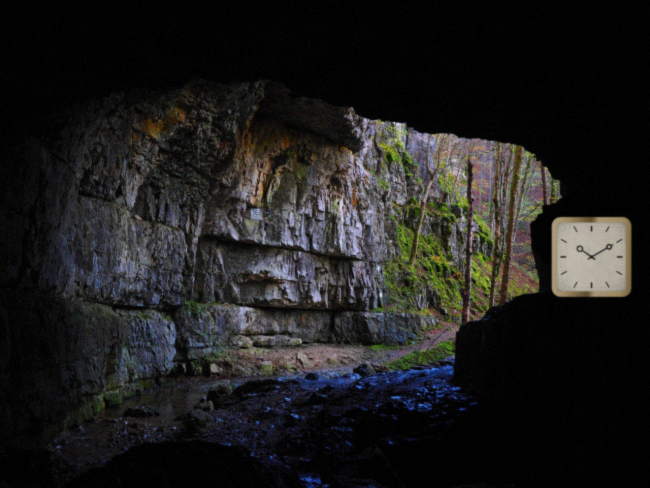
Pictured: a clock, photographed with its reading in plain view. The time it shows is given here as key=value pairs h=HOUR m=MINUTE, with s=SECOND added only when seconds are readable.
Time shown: h=10 m=10
